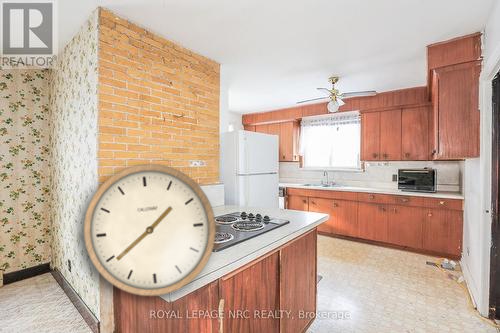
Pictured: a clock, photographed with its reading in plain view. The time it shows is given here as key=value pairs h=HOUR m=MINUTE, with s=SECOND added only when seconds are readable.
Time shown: h=1 m=39
